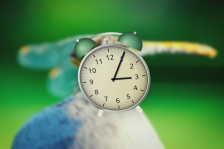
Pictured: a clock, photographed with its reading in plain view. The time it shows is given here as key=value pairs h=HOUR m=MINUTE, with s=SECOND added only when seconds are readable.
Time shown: h=3 m=5
